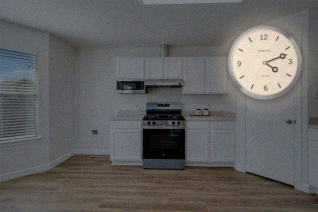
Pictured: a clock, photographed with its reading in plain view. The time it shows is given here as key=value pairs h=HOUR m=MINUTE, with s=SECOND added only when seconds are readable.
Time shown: h=4 m=12
